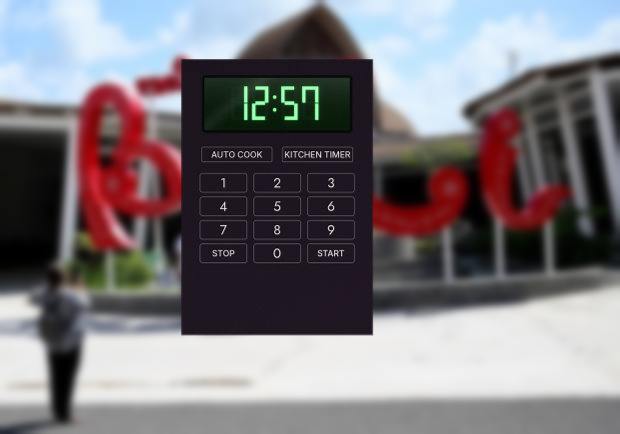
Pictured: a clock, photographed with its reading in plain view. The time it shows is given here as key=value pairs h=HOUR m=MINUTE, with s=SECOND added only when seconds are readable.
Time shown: h=12 m=57
